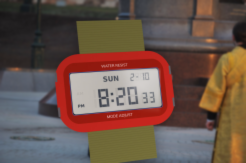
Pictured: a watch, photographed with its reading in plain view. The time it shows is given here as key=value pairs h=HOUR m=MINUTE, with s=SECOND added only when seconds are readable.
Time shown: h=8 m=20 s=33
